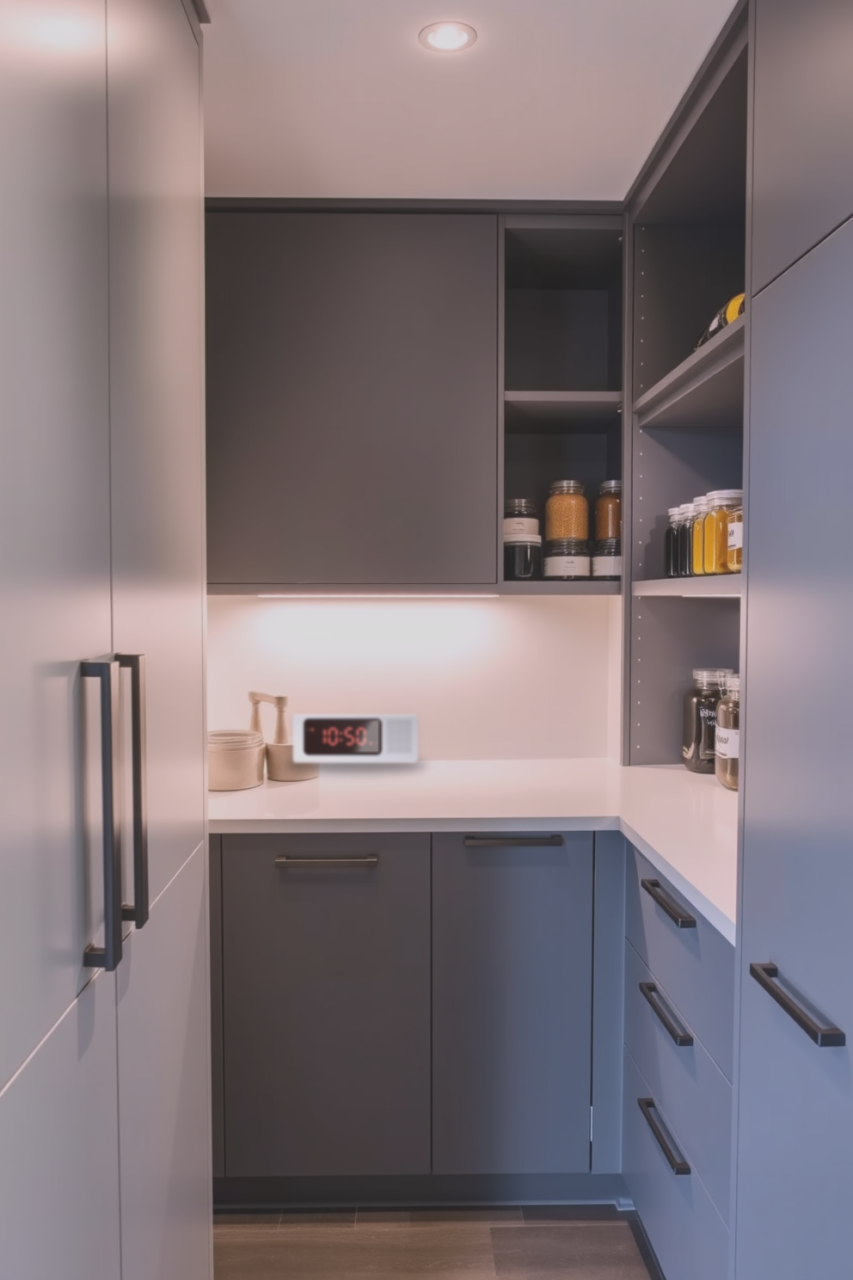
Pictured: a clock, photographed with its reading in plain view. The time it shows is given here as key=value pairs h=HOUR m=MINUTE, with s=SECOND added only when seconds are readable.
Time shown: h=10 m=50
